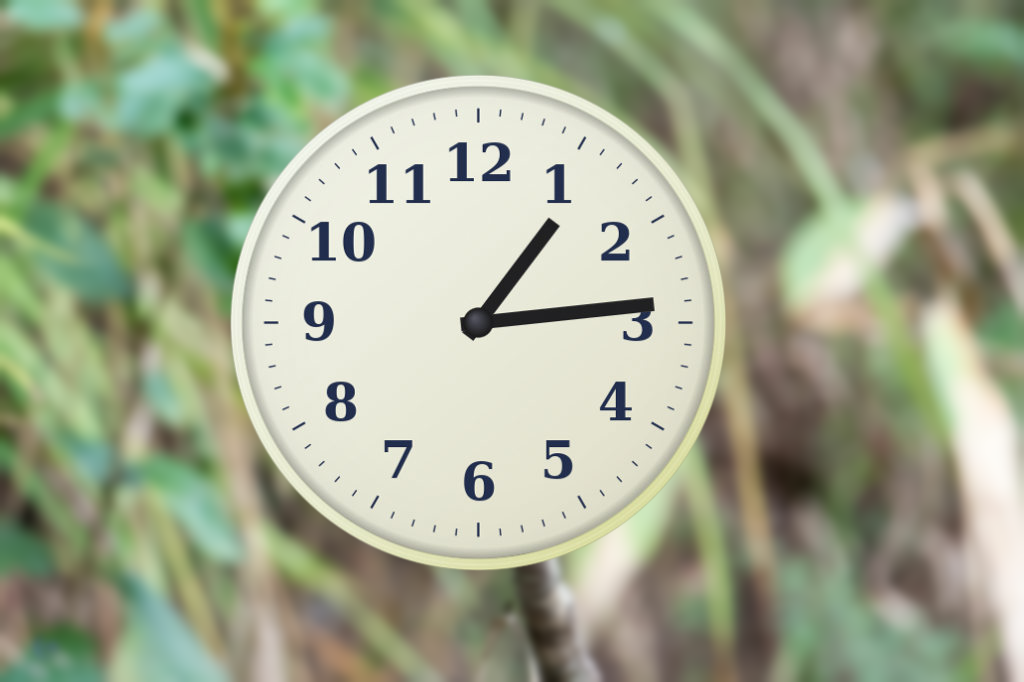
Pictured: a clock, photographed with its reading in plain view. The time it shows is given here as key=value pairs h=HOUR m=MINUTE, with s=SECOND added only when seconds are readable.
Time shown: h=1 m=14
